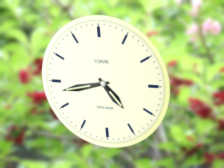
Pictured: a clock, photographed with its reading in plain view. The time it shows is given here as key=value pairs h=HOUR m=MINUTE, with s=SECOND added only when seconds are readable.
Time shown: h=4 m=43
